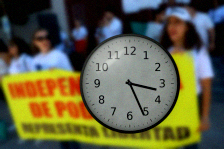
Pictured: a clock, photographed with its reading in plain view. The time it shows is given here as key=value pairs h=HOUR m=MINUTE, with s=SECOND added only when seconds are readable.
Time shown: h=3 m=26
